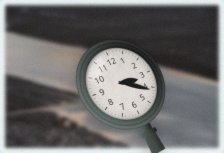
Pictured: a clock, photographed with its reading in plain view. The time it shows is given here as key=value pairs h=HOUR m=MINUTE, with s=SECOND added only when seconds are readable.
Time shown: h=3 m=21
